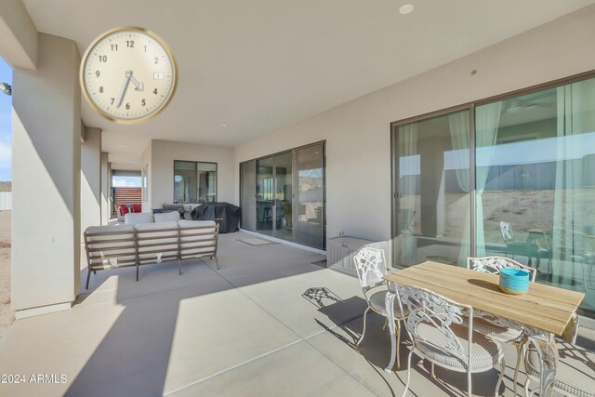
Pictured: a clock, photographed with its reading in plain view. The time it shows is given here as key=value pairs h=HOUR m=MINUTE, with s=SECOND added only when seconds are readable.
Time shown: h=4 m=33
